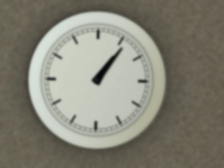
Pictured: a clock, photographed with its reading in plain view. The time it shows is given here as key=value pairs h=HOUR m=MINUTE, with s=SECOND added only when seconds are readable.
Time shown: h=1 m=6
